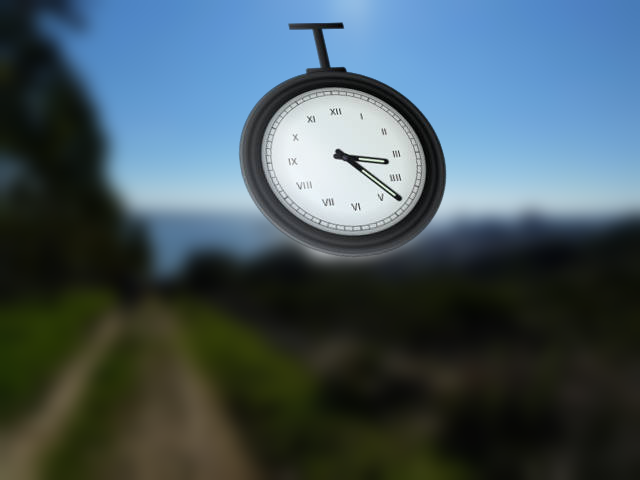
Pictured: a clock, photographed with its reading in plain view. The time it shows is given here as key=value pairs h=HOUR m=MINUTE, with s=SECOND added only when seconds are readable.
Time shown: h=3 m=23
